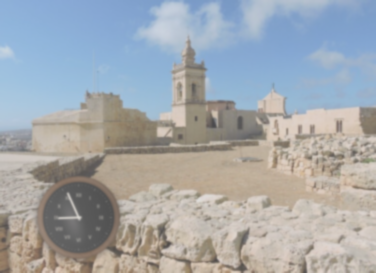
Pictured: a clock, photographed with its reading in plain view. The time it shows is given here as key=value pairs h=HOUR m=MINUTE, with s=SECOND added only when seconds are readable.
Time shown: h=8 m=56
